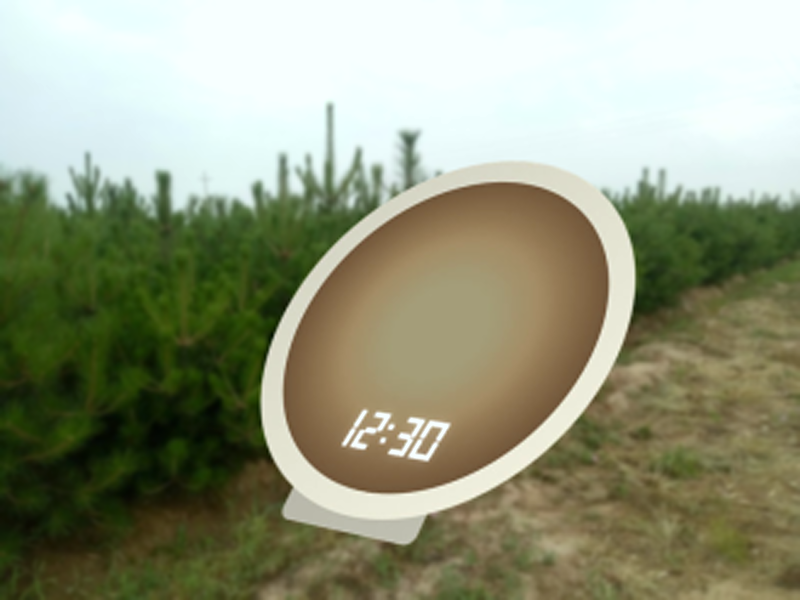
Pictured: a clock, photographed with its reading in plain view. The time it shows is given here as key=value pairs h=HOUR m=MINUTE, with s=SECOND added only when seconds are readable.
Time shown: h=12 m=30
